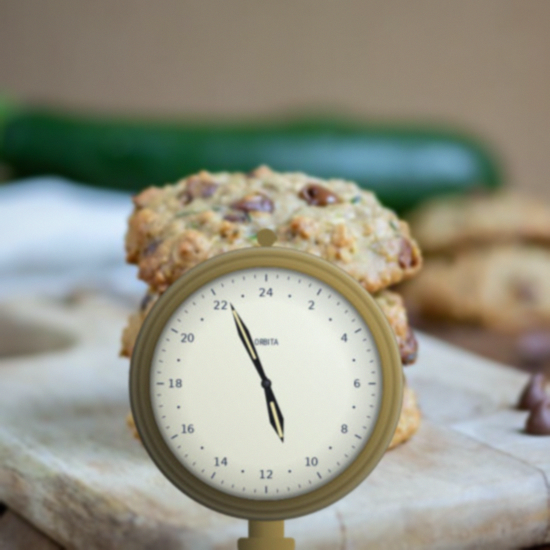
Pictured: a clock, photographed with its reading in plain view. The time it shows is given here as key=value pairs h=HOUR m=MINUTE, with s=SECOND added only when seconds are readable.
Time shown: h=10 m=56
